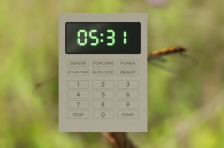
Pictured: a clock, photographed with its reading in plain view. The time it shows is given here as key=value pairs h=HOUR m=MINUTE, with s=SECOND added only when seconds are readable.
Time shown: h=5 m=31
